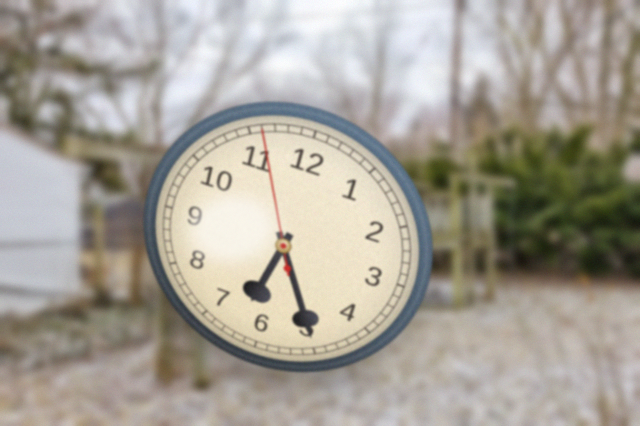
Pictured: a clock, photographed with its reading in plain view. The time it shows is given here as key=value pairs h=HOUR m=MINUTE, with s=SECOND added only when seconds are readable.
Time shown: h=6 m=24 s=56
